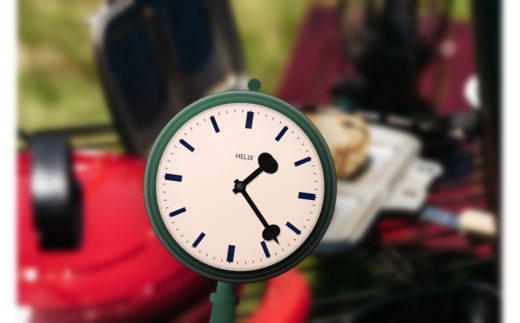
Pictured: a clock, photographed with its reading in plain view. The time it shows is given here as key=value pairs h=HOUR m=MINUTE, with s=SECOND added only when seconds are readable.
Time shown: h=1 m=23
